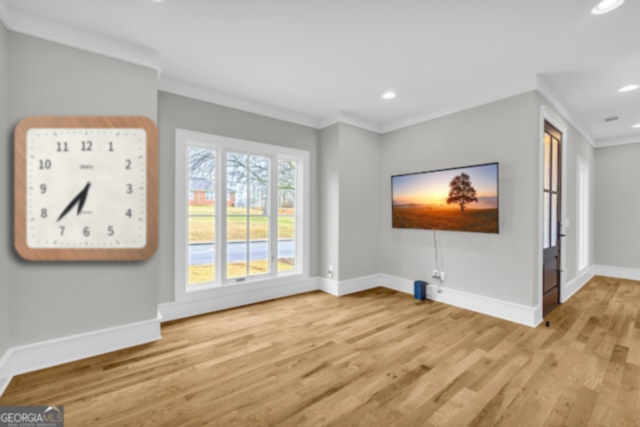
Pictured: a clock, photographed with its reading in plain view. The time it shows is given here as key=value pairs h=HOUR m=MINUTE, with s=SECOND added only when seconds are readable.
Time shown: h=6 m=37
